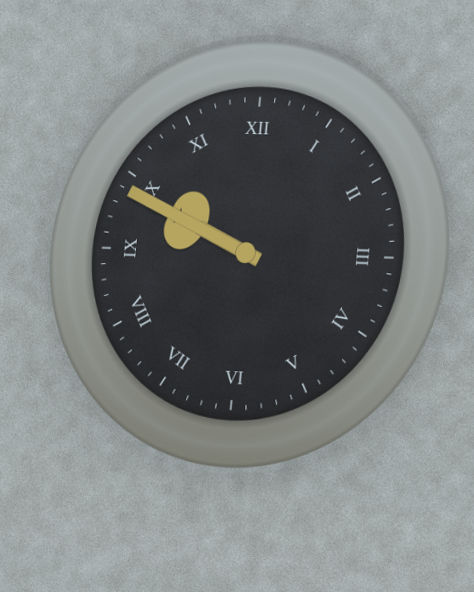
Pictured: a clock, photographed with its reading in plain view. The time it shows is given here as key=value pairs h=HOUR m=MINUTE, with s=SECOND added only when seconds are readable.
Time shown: h=9 m=49
